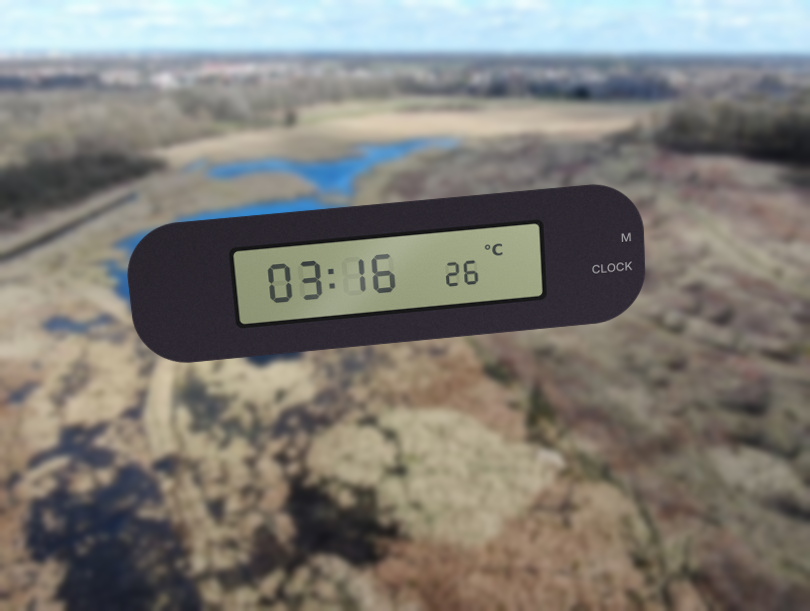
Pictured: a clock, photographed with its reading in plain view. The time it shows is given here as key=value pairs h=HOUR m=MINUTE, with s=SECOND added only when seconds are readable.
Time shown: h=3 m=16
